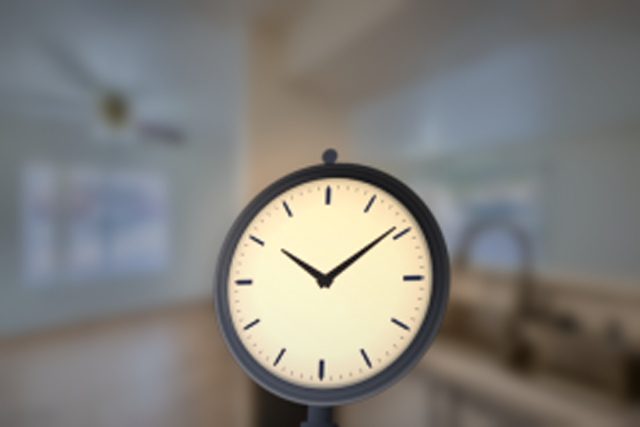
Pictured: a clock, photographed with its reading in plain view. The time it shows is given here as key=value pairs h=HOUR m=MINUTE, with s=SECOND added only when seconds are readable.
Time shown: h=10 m=9
